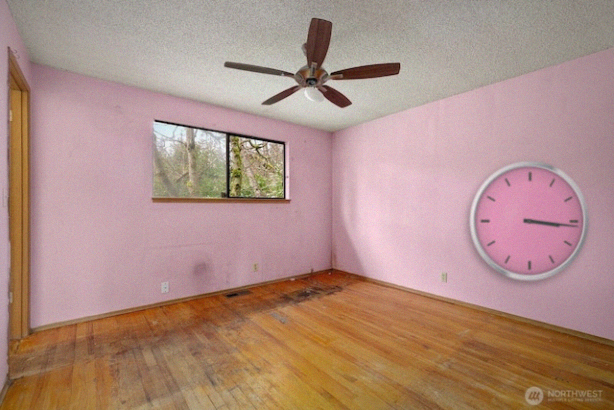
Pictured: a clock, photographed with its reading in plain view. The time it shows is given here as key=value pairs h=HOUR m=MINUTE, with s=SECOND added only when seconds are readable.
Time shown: h=3 m=16
